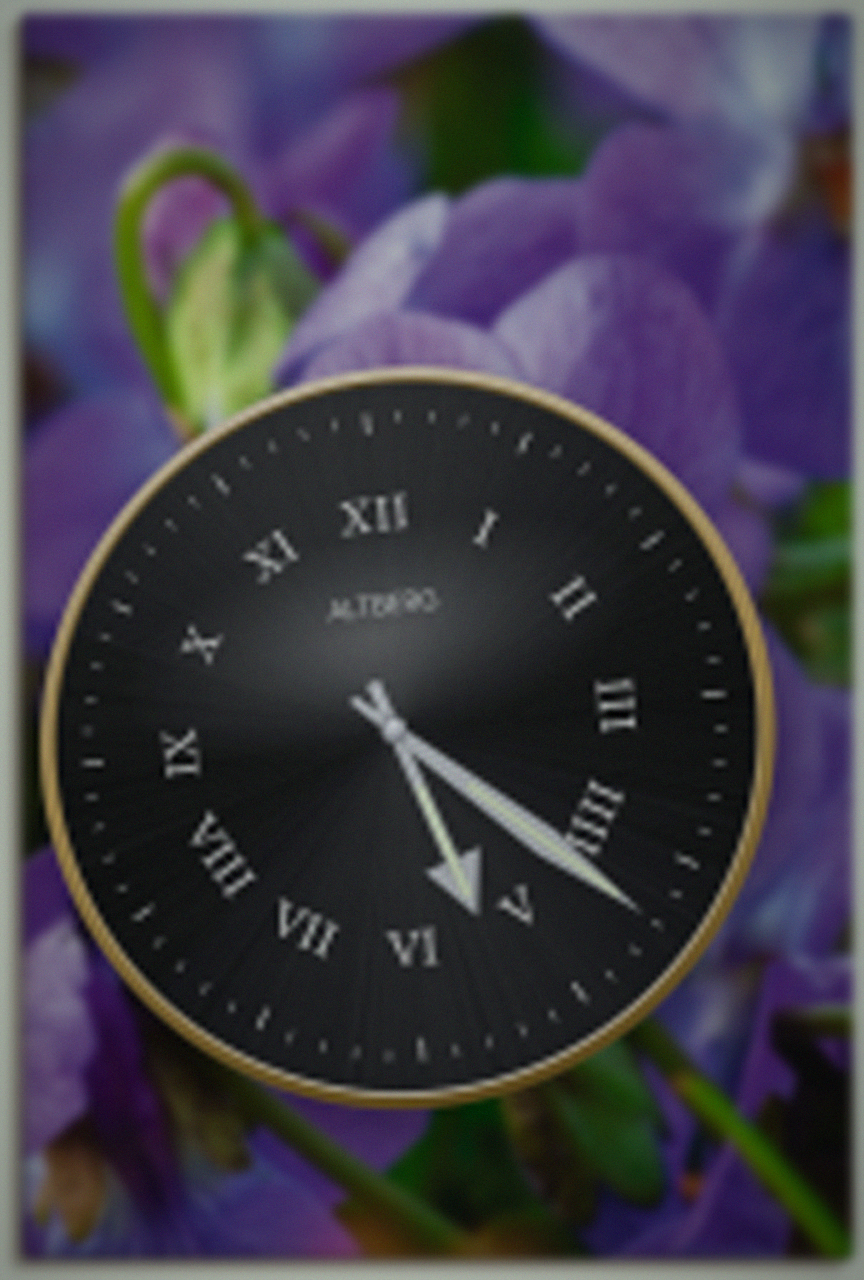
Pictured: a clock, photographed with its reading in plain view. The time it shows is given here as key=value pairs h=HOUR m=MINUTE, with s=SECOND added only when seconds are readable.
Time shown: h=5 m=22
